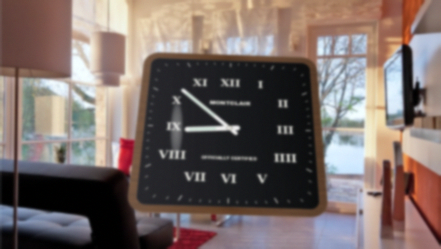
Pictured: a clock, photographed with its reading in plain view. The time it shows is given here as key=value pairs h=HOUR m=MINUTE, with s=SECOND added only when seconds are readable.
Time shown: h=8 m=52
